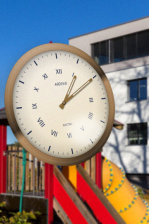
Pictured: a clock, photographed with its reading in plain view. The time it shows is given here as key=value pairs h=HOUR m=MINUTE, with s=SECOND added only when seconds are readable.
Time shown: h=1 m=10
